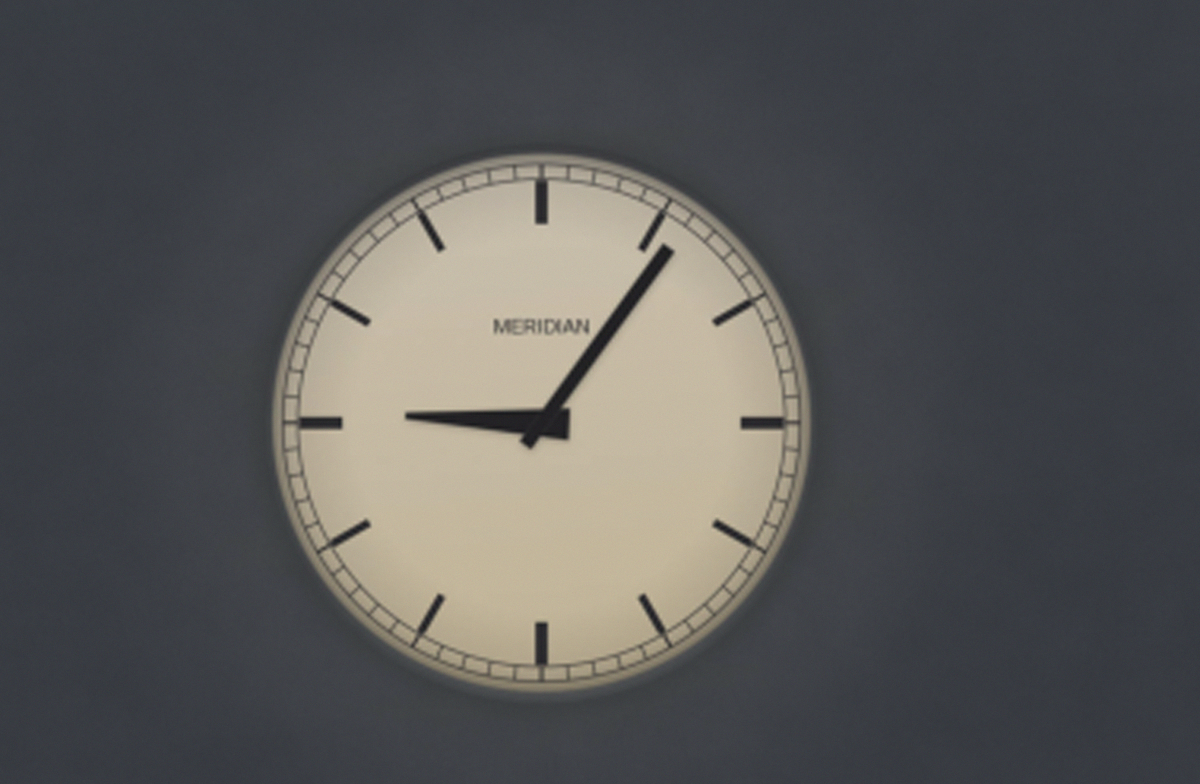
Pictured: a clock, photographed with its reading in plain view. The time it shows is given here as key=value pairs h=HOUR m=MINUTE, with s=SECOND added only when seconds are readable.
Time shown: h=9 m=6
